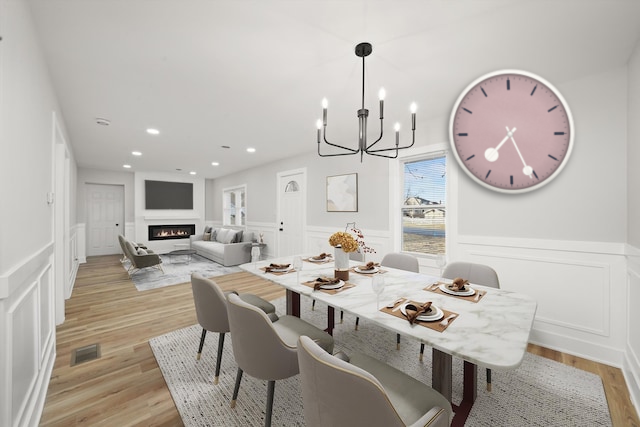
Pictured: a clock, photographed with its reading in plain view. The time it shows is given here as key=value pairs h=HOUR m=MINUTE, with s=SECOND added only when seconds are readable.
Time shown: h=7 m=26
